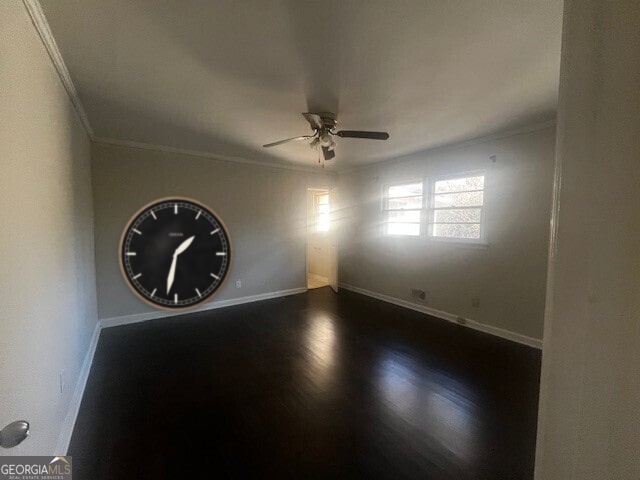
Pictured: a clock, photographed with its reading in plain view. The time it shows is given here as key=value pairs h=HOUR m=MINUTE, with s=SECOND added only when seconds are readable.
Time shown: h=1 m=32
